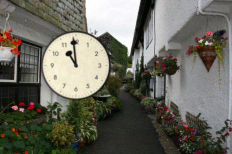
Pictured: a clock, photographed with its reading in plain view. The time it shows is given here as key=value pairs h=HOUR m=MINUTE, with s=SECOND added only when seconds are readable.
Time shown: h=10 m=59
